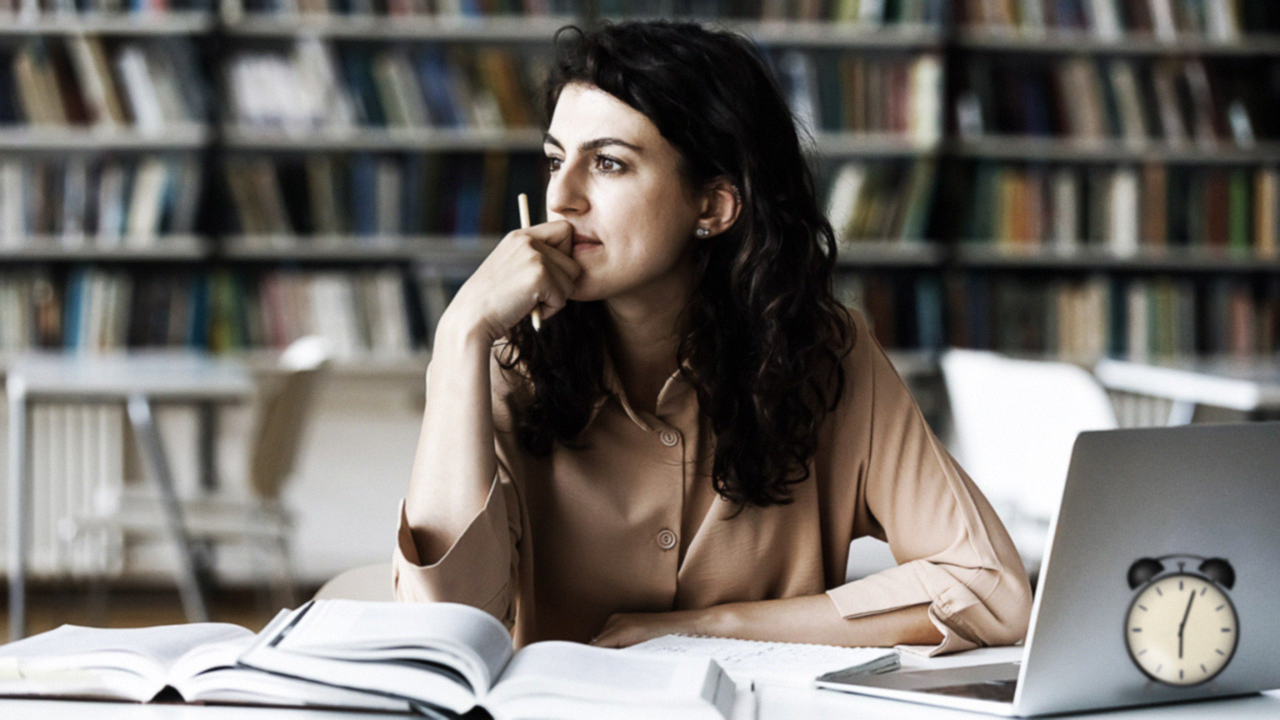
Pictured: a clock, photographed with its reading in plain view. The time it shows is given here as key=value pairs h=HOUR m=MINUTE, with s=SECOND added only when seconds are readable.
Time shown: h=6 m=3
